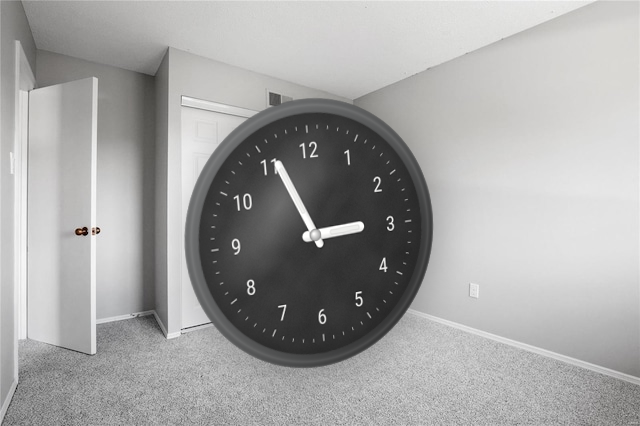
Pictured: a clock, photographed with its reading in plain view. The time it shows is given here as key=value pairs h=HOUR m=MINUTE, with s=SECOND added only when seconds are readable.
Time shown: h=2 m=56
